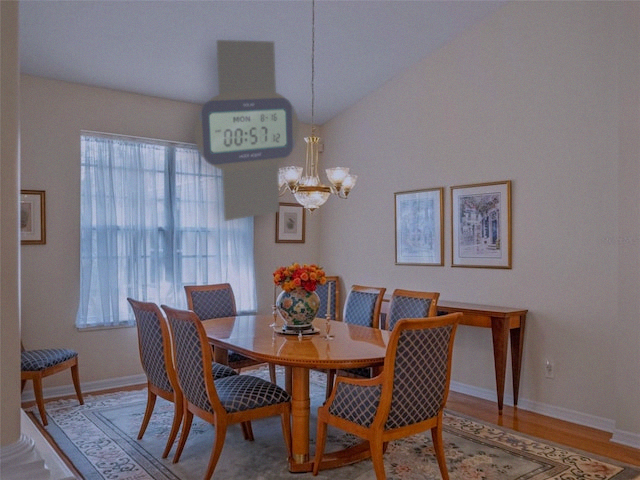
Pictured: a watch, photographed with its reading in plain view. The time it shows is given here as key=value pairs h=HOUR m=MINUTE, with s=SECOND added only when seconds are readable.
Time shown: h=0 m=57
